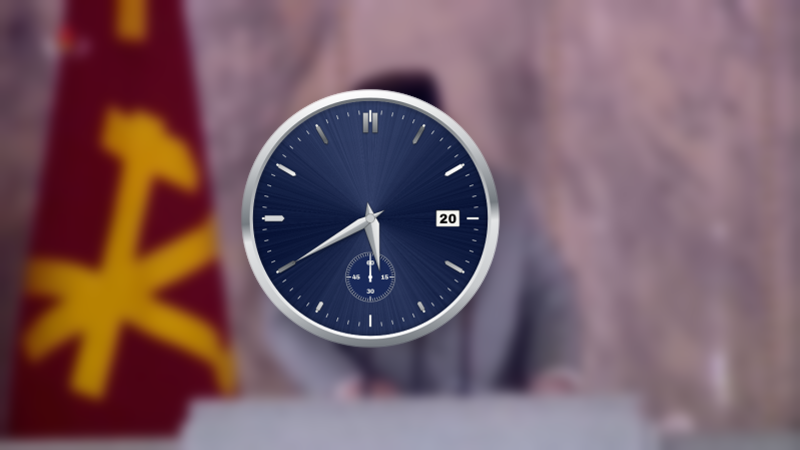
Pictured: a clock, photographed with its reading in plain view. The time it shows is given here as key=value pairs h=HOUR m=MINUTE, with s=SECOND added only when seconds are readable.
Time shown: h=5 m=40
